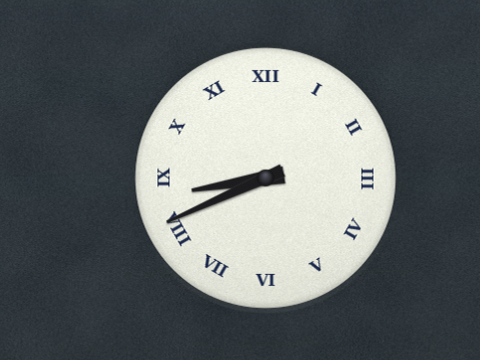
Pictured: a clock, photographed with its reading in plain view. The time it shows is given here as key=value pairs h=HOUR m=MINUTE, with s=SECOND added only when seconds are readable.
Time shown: h=8 m=41
